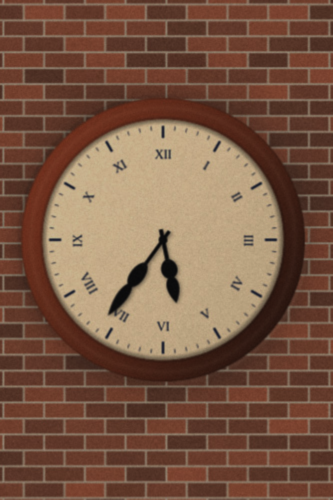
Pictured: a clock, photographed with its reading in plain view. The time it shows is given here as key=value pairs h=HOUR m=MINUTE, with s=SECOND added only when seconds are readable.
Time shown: h=5 m=36
